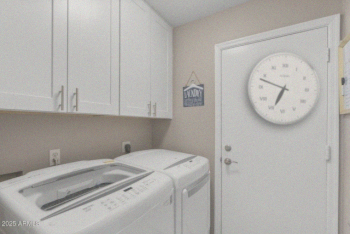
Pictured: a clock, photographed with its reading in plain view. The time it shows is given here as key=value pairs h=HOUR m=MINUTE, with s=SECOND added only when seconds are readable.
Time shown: h=6 m=48
